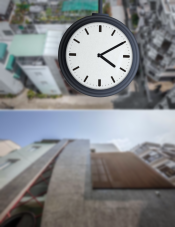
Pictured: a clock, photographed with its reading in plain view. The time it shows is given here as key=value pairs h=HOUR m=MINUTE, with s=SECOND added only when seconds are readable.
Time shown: h=4 m=10
